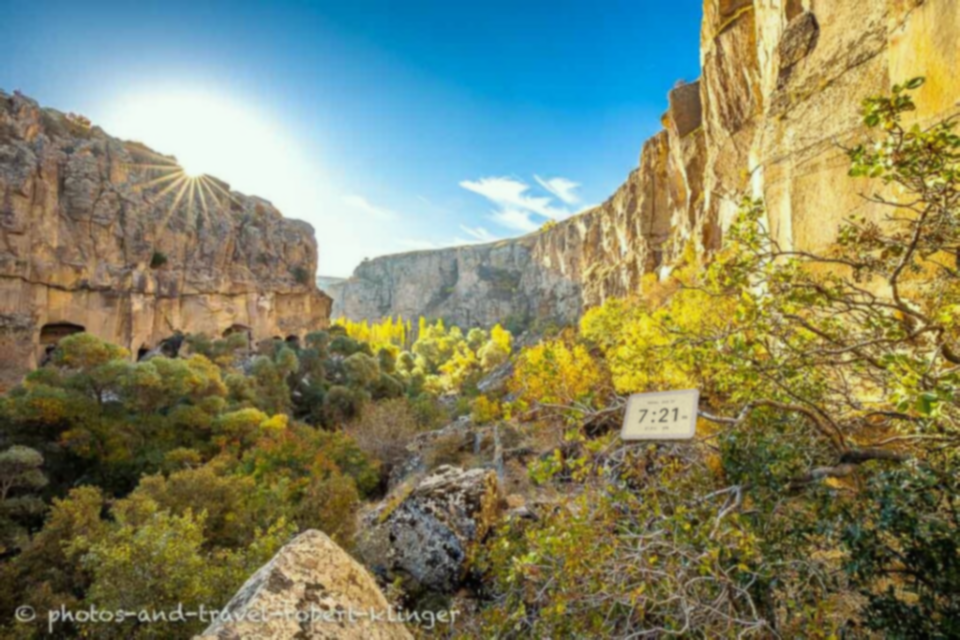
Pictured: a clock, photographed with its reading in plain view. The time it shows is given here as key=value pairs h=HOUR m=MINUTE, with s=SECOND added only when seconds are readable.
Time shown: h=7 m=21
